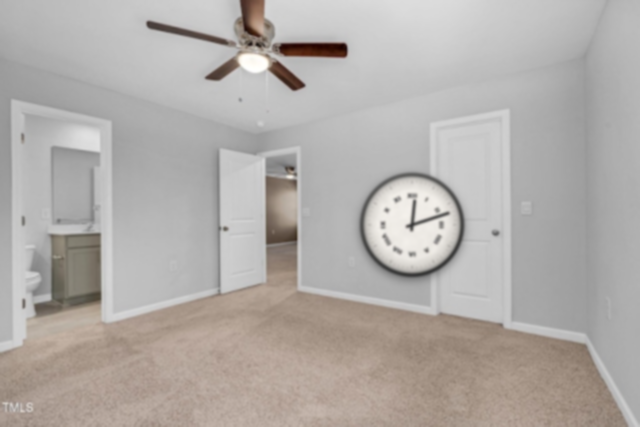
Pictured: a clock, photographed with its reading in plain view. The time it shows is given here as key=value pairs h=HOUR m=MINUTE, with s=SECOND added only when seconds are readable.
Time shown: h=12 m=12
